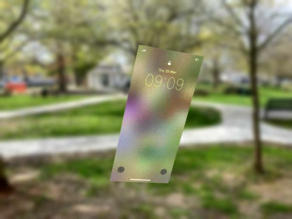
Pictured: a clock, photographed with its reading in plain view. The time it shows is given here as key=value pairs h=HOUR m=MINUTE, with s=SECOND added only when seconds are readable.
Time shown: h=9 m=9
